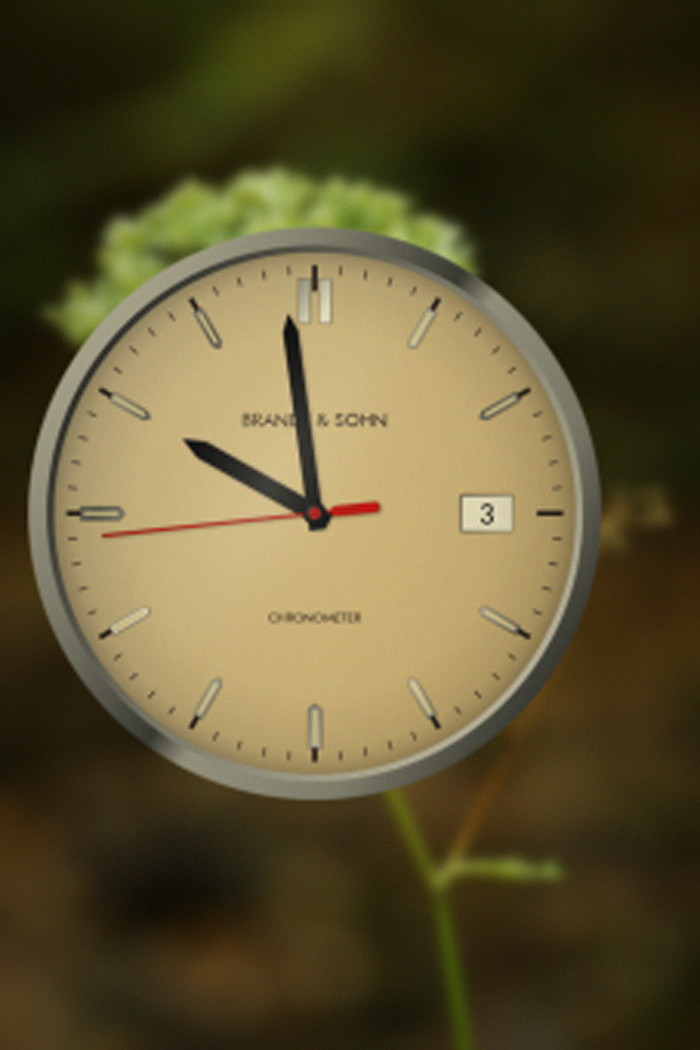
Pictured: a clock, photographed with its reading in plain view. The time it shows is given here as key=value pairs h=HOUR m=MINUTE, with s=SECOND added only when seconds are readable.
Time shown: h=9 m=58 s=44
